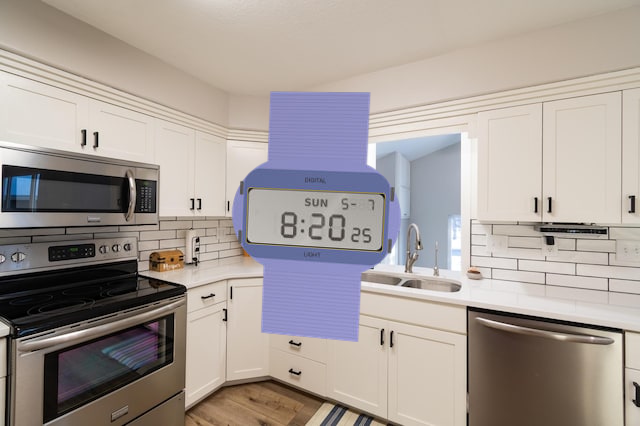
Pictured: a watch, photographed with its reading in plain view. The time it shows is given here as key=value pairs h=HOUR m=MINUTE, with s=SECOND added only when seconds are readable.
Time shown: h=8 m=20 s=25
